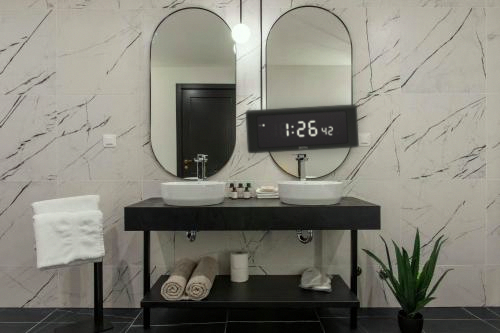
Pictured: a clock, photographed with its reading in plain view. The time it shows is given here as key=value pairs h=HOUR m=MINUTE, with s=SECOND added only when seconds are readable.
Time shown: h=1 m=26
